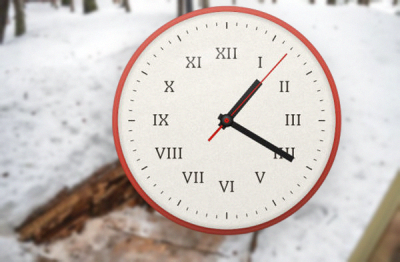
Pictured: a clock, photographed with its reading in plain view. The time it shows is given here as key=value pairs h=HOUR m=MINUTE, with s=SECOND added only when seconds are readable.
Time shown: h=1 m=20 s=7
